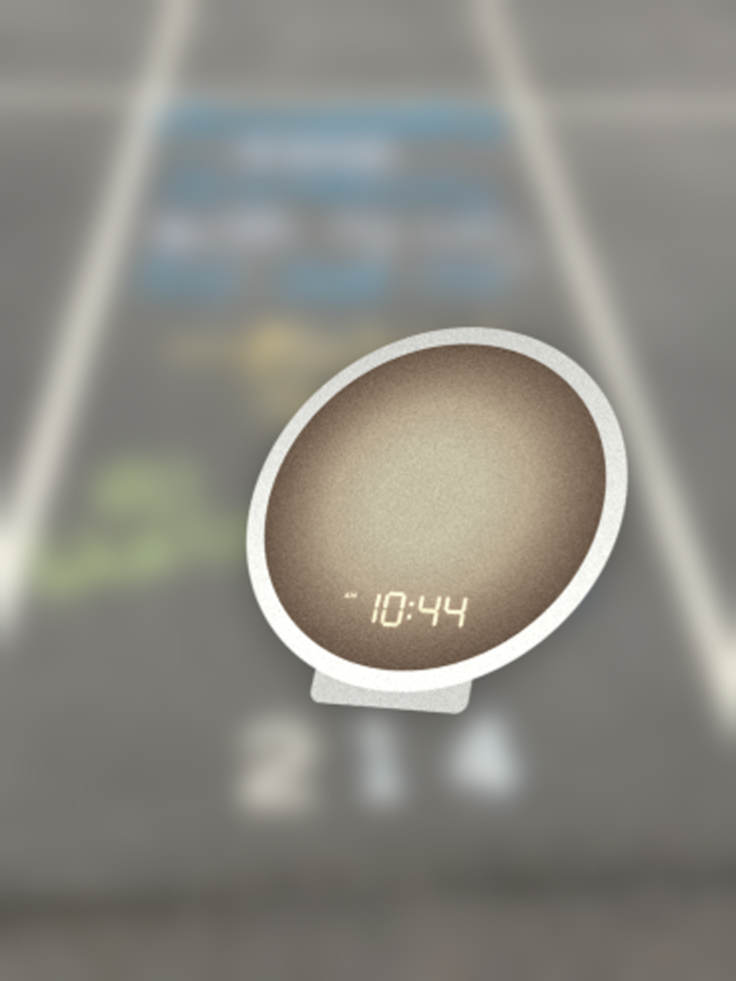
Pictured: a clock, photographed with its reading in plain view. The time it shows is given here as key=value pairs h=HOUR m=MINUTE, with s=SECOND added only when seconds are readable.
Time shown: h=10 m=44
